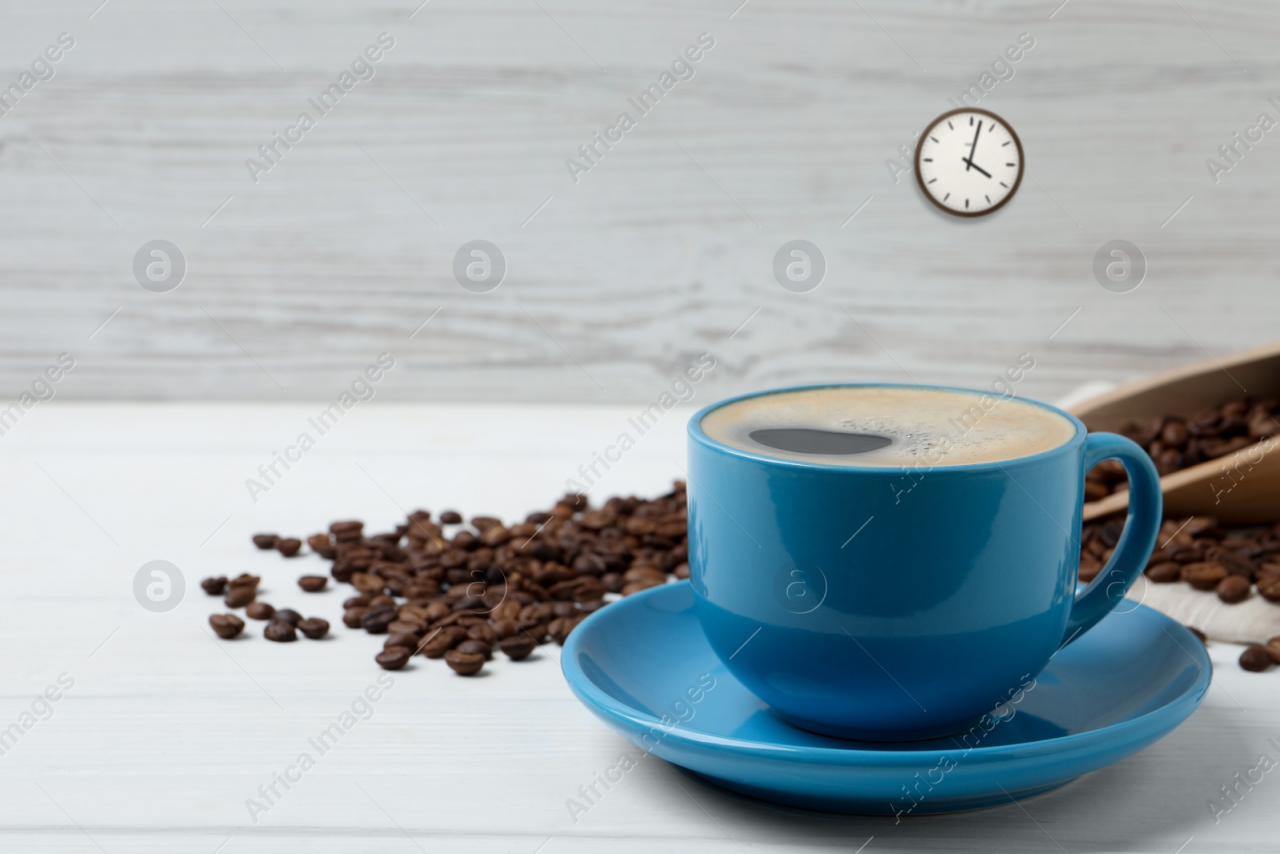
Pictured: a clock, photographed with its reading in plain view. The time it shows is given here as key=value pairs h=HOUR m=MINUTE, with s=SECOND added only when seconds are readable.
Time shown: h=4 m=2
